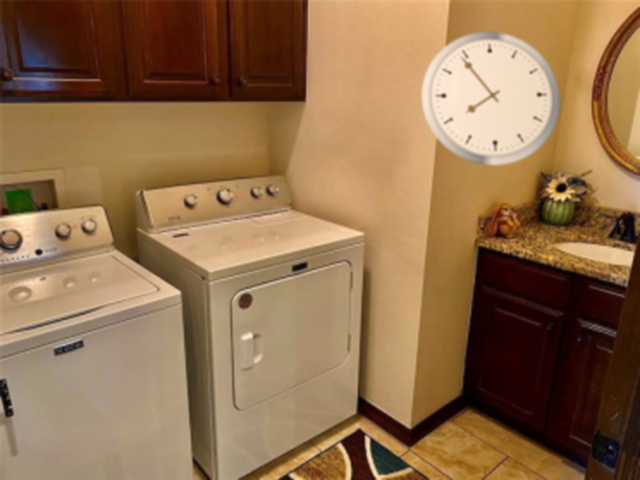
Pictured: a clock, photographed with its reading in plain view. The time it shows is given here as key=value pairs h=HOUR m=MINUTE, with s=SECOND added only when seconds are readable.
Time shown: h=7 m=54
